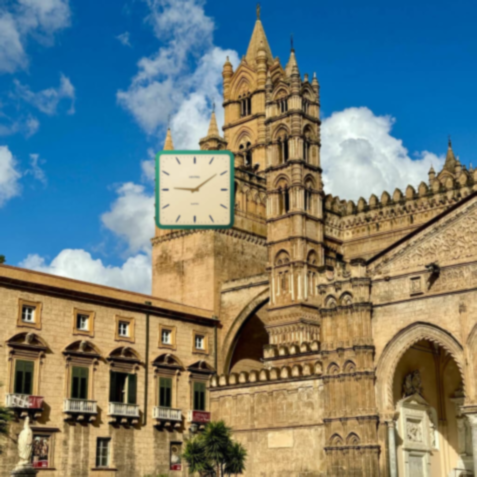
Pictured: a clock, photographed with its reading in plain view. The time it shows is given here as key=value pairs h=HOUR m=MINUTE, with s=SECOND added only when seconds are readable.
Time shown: h=9 m=9
